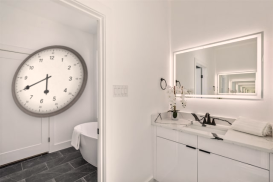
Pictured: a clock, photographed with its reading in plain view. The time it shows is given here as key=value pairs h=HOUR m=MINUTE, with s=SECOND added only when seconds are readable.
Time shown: h=5 m=40
